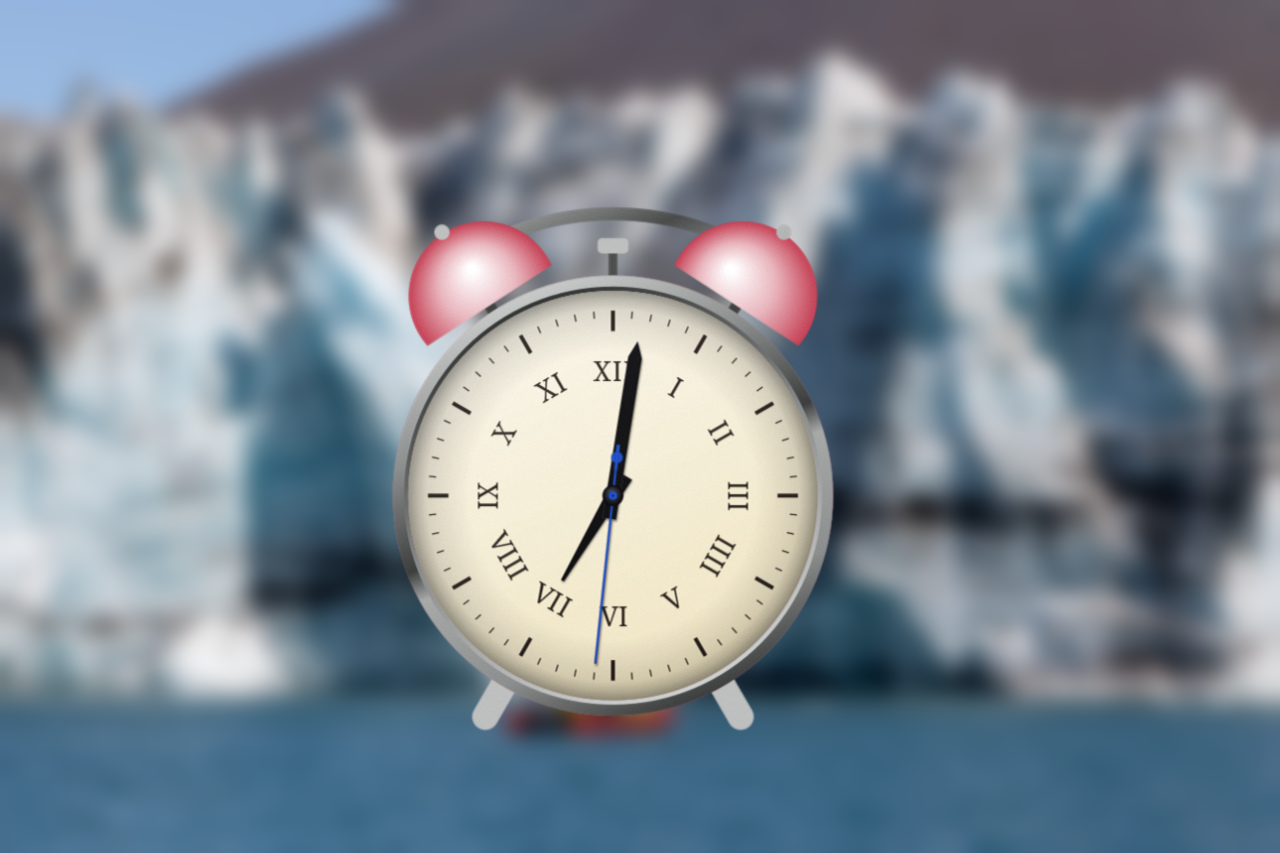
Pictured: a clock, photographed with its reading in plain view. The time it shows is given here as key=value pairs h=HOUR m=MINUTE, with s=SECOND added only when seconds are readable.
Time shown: h=7 m=1 s=31
